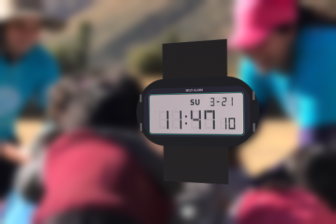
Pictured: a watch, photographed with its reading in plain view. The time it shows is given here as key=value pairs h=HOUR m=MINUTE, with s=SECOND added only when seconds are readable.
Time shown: h=11 m=47 s=10
